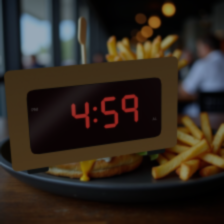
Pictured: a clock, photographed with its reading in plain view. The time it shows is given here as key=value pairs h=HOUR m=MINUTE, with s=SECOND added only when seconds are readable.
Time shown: h=4 m=59
